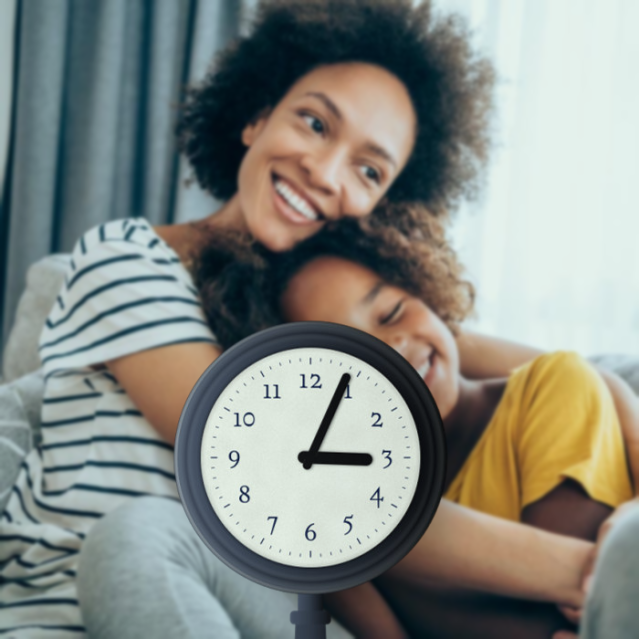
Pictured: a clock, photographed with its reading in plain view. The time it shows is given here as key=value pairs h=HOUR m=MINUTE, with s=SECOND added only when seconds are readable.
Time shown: h=3 m=4
